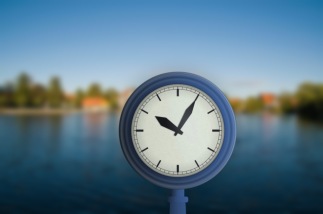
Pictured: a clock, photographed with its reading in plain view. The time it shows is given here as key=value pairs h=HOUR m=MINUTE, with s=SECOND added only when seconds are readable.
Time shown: h=10 m=5
